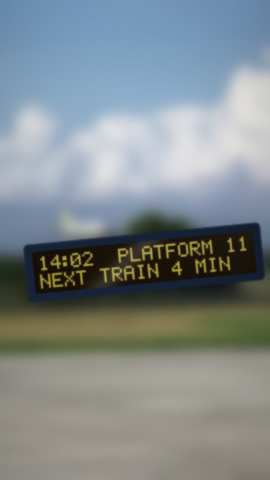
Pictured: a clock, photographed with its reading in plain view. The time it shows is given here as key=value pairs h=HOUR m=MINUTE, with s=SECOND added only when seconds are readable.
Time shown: h=14 m=2
